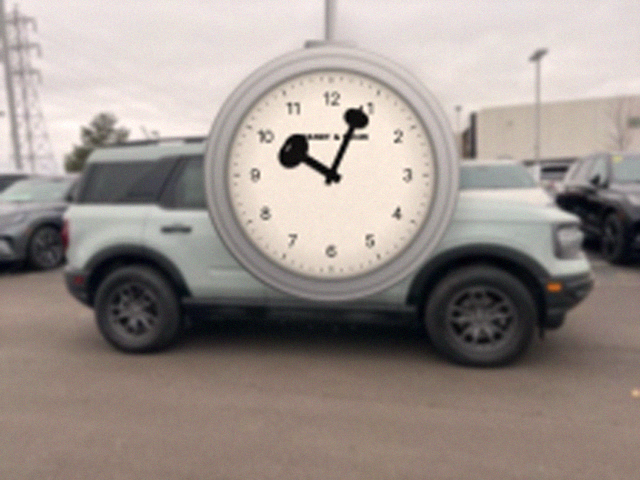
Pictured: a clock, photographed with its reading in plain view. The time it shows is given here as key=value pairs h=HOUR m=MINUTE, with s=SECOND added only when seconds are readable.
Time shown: h=10 m=4
